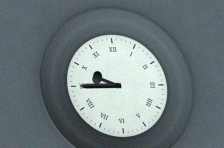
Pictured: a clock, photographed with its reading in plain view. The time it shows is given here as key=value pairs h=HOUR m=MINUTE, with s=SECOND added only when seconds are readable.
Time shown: h=9 m=45
